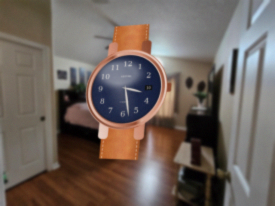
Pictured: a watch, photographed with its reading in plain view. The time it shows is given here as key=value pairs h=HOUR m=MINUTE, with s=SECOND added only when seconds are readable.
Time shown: h=3 m=28
